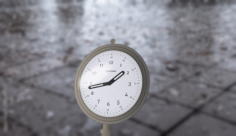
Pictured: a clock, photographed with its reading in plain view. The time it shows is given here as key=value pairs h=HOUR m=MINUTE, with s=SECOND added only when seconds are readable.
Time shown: h=1 m=43
